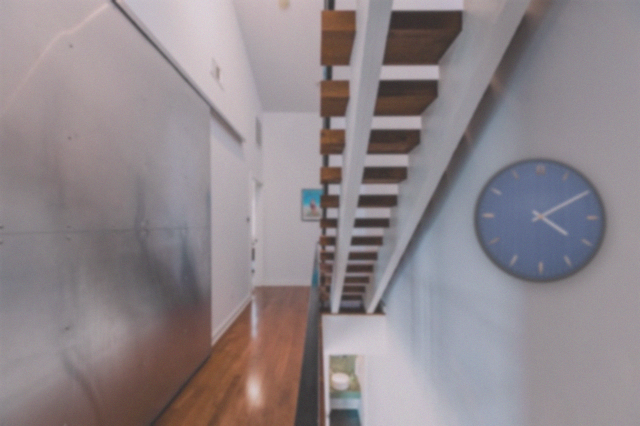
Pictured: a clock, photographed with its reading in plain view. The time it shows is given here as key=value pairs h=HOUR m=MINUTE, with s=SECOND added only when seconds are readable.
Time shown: h=4 m=10
